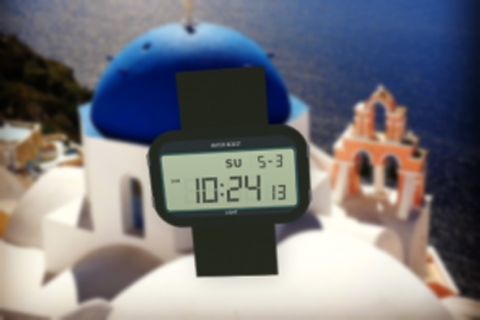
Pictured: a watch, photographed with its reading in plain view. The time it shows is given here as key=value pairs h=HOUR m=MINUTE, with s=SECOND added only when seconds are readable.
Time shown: h=10 m=24 s=13
